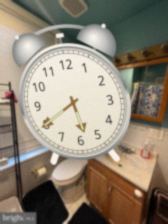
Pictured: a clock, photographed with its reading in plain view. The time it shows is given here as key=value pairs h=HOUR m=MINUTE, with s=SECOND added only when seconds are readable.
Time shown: h=5 m=40
